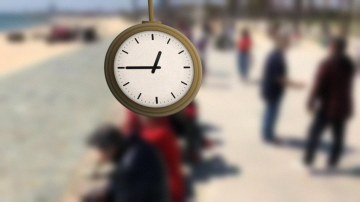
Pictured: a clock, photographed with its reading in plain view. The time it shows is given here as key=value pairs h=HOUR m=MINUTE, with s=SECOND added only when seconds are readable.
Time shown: h=12 m=45
